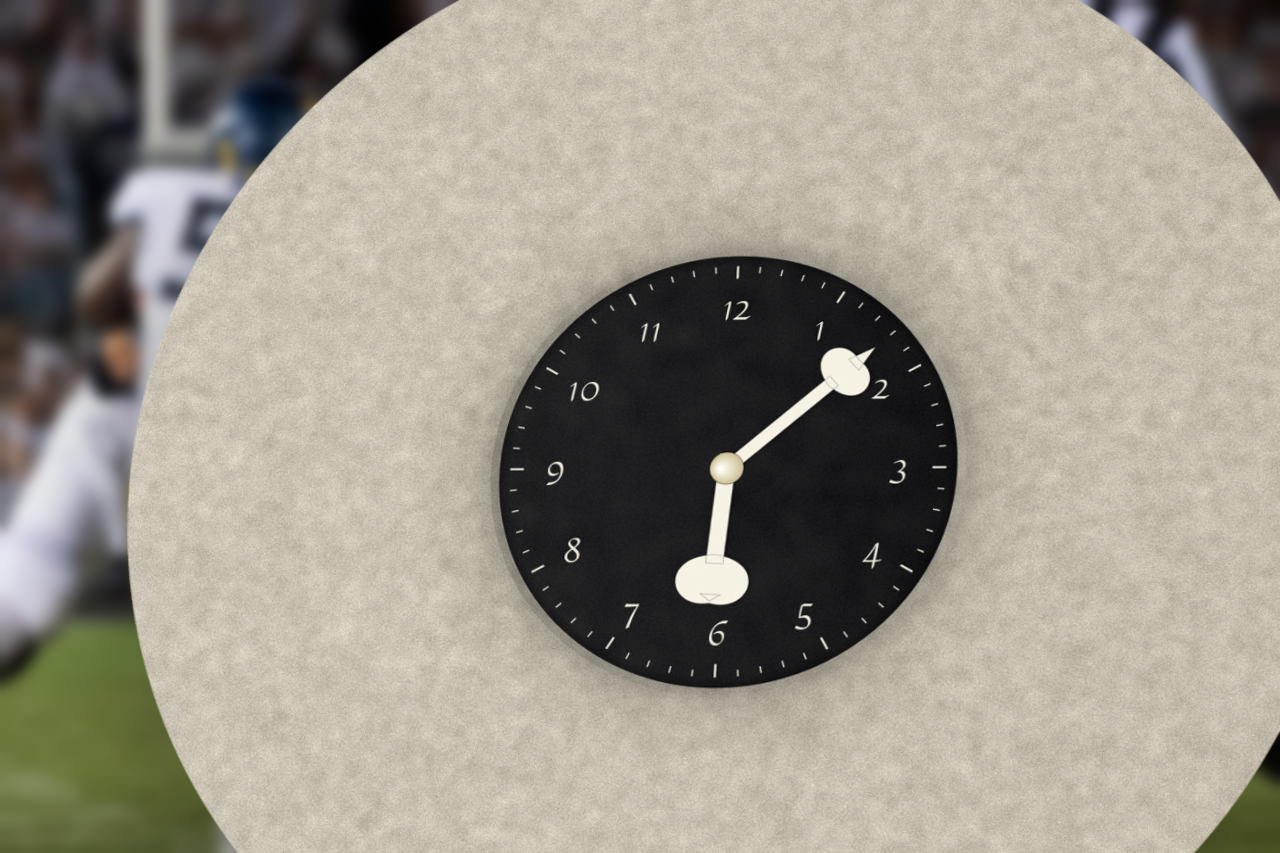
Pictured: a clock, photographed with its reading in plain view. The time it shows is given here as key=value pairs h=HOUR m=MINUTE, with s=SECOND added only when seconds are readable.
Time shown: h=6 m=8
